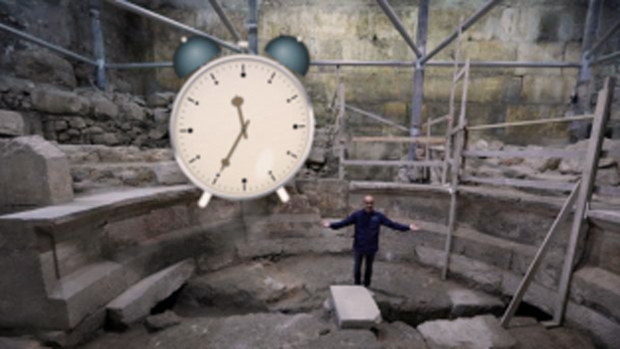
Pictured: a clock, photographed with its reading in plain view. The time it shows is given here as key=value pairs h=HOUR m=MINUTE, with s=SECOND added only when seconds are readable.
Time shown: h=11 m=35
